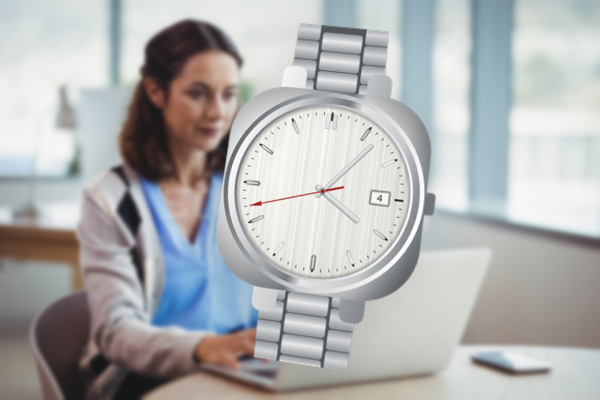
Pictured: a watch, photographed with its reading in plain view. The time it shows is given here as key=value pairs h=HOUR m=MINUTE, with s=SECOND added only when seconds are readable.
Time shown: h=4 m=6 s=42
